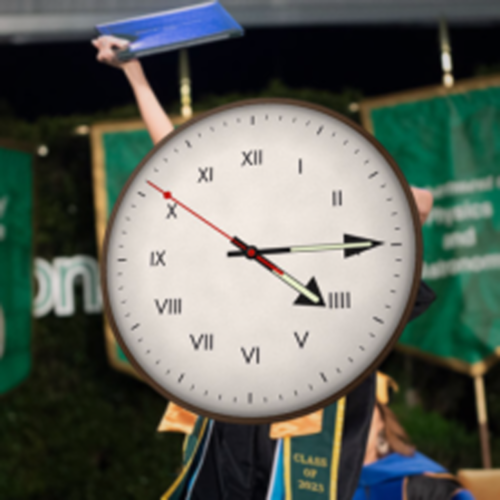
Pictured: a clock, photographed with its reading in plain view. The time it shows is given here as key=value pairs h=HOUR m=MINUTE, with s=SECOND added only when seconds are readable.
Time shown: h=4 m=14 s=51
